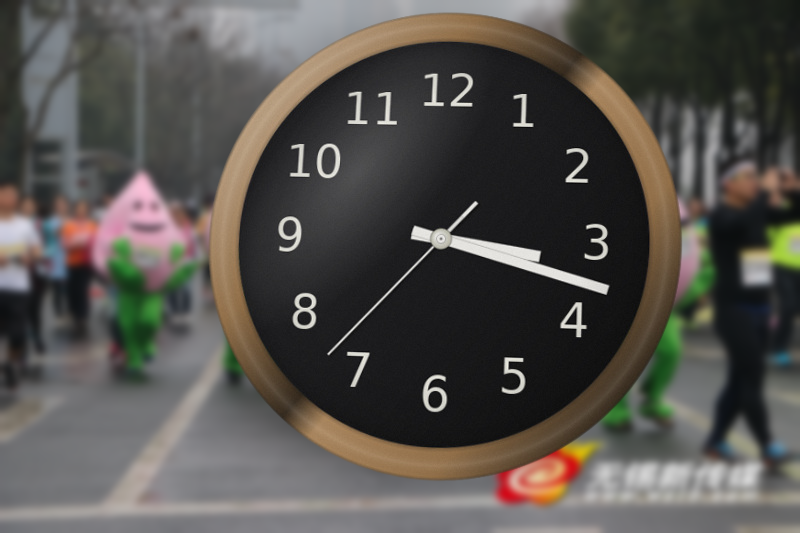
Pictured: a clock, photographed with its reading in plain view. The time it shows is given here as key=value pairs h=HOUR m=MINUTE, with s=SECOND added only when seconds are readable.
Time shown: h=3 m=17 s=37
